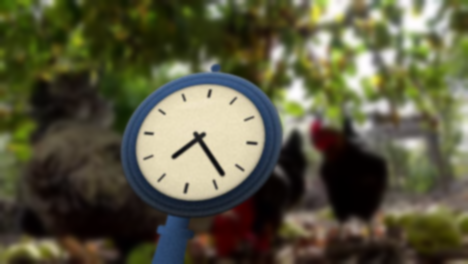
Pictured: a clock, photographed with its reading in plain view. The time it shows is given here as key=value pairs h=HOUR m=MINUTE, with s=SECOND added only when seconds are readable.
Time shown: h=7 m=23
